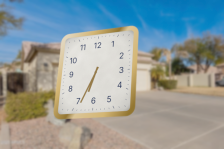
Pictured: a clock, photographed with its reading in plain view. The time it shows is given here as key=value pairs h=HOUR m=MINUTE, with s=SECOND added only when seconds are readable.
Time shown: h=6 m=34
